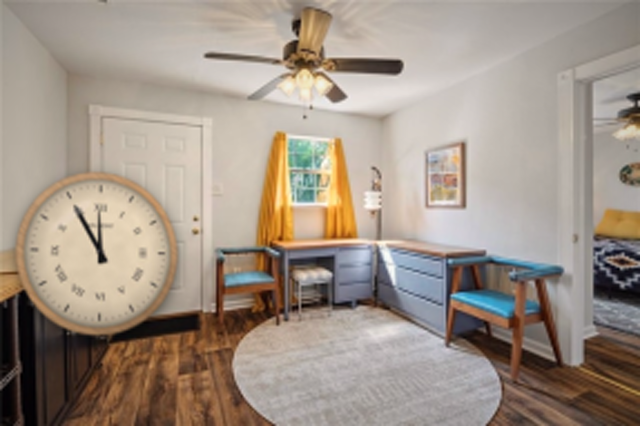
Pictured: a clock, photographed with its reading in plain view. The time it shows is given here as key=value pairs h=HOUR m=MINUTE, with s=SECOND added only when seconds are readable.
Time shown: h=11 m=55
